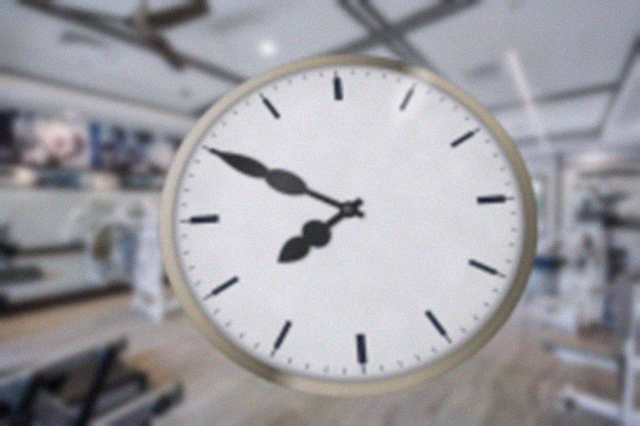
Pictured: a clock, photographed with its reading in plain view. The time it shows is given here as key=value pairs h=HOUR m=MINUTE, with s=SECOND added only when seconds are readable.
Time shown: h=7 m=50
